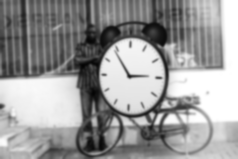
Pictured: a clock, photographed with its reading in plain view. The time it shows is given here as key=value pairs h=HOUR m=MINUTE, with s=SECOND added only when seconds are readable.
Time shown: h=2 m=54
